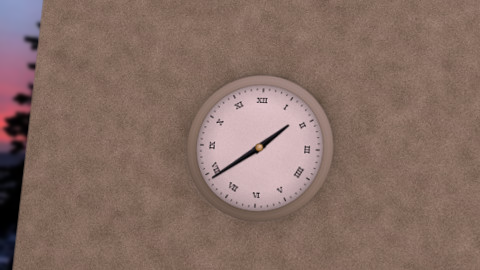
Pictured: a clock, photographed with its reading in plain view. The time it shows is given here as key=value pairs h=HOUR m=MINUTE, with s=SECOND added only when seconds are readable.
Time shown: h=1 m=39
